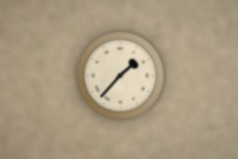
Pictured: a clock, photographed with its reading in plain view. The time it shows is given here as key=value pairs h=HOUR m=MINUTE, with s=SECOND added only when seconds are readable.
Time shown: h=1 m=37
